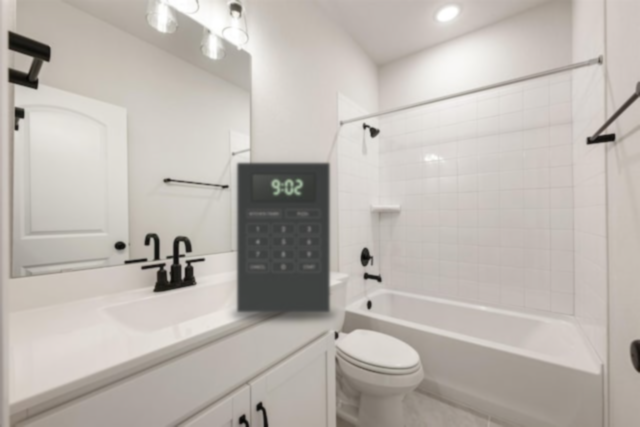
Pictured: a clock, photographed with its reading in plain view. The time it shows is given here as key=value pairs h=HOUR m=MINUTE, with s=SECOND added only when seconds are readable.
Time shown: h=9 m=2
